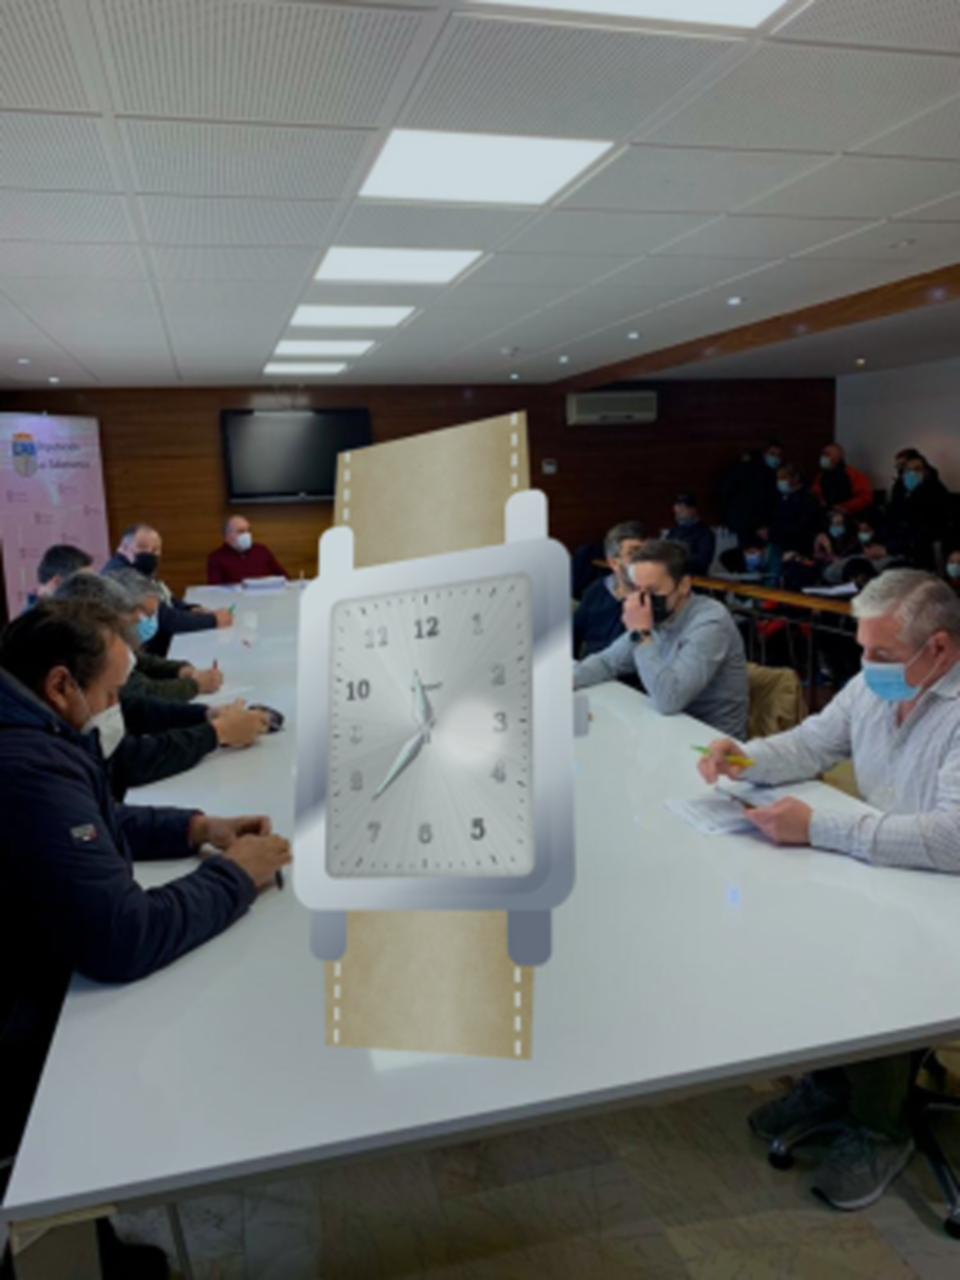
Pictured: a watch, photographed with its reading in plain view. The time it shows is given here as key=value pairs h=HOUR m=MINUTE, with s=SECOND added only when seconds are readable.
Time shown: h=11 m=37
